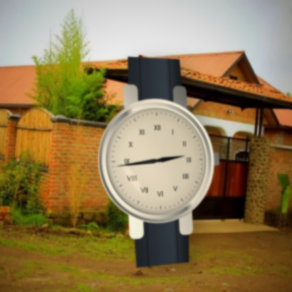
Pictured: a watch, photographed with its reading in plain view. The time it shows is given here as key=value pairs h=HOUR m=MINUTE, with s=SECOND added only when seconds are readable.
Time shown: h=2 m=44
